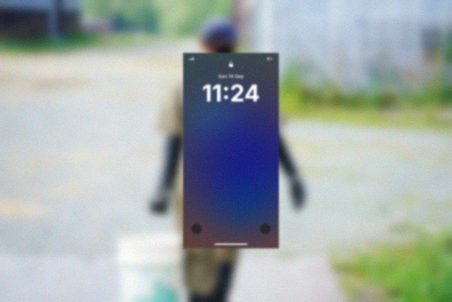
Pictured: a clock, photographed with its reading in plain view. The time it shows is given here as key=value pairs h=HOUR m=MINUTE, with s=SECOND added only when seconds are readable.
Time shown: h=11 m=24
